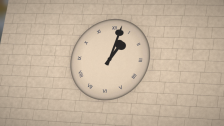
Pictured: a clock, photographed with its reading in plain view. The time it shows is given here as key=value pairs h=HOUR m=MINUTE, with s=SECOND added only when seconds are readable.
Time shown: h=1 m=2
